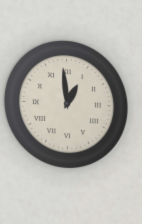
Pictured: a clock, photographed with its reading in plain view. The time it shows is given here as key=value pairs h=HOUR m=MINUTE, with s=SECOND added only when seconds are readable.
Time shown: h=12 m=59
